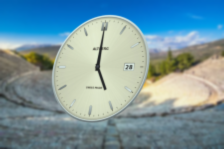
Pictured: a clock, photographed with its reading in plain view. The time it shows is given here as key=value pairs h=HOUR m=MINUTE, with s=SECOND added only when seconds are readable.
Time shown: h=5 m=0
